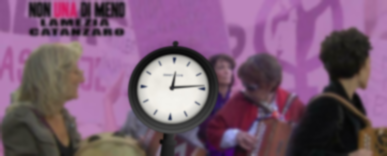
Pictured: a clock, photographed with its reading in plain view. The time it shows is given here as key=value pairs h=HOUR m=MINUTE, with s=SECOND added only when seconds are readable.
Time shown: h=12 m=14
